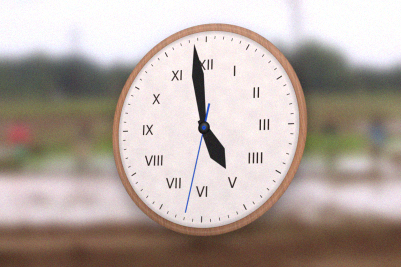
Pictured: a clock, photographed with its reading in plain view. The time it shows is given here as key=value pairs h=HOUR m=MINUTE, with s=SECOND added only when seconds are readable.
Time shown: h=4 m=58 s=32
